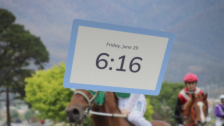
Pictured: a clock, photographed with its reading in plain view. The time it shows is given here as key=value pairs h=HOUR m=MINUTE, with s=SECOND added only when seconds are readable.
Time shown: h=6 m=16
